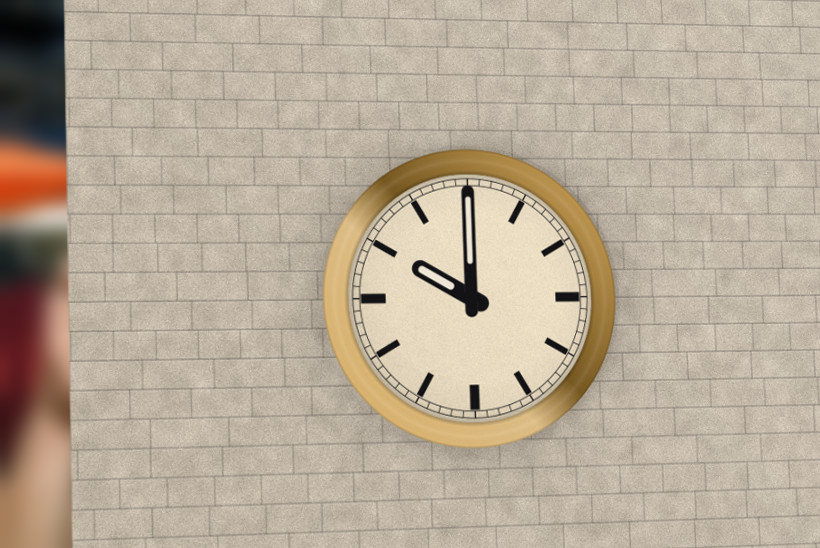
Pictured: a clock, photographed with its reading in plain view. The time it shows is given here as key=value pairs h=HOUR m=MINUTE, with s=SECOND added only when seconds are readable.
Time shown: h=10 m=0
